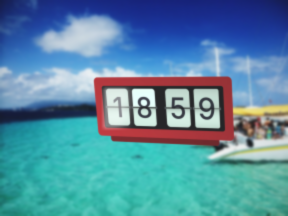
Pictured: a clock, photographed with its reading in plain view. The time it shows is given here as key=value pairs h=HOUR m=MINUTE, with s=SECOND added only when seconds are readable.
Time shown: h=18 m=59
